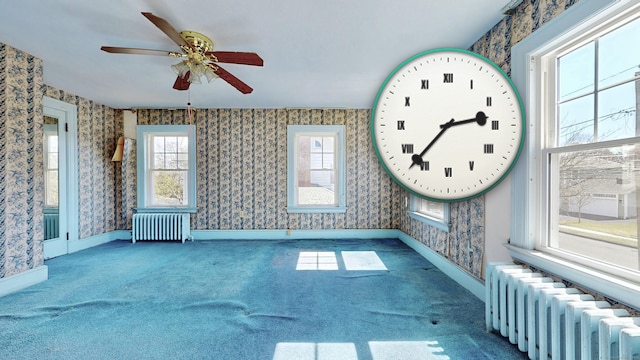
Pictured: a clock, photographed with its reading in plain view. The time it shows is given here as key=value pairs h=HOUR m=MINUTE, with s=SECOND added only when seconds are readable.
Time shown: h=2 m=37
